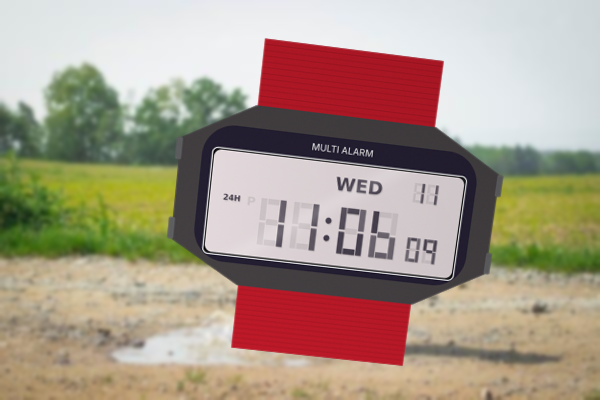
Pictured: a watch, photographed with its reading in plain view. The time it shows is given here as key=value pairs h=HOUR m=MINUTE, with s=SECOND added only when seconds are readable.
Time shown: h=11 m=6 s=9
